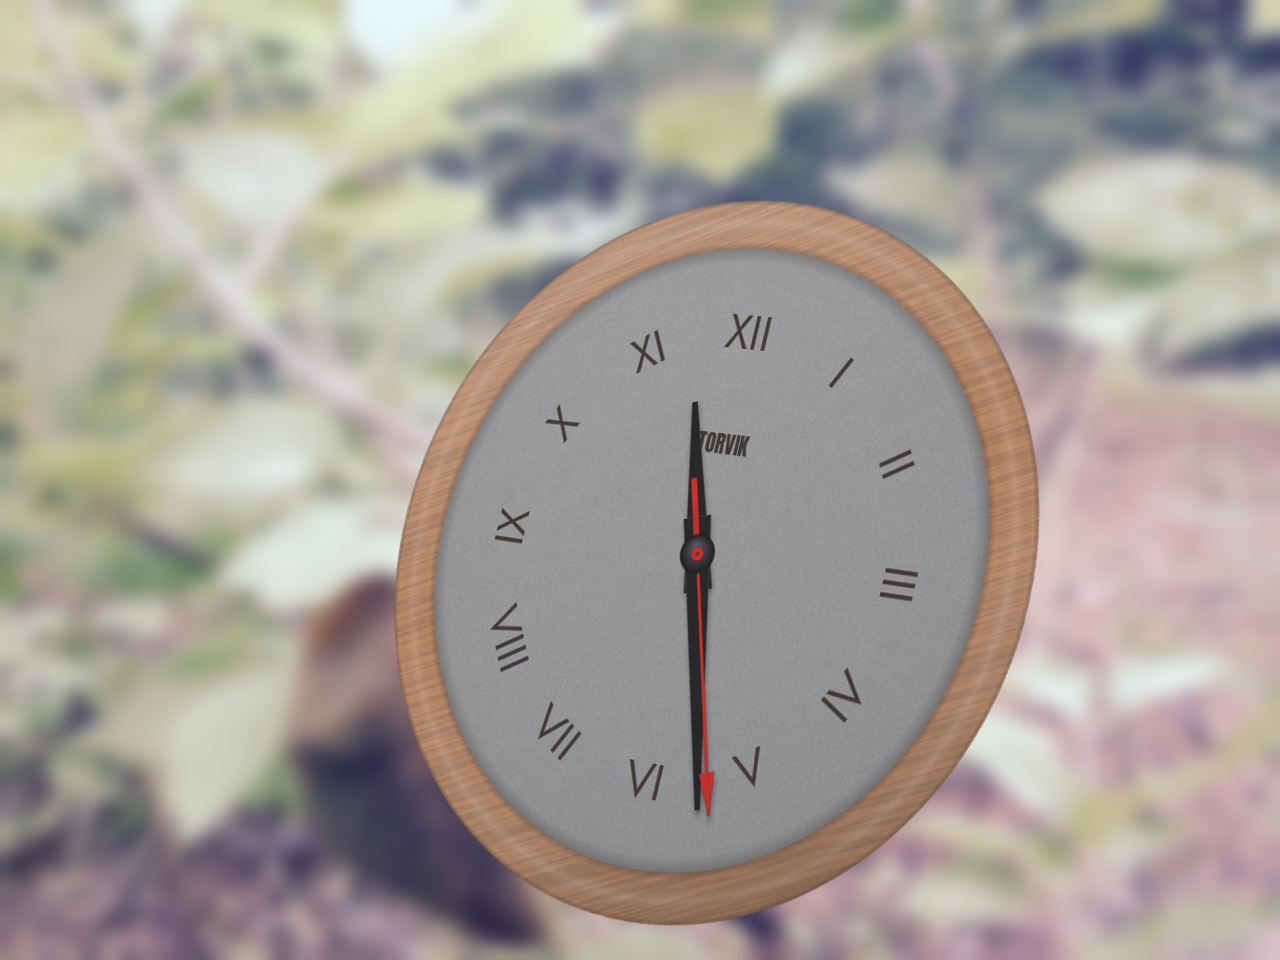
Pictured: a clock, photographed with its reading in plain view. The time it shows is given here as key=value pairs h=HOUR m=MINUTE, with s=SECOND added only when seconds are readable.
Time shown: h=11 m=27 s=27
